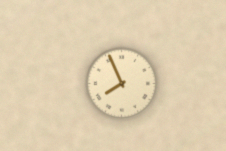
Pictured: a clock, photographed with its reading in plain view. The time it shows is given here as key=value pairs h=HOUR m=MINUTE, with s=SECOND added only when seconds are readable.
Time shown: h=7 m=56
